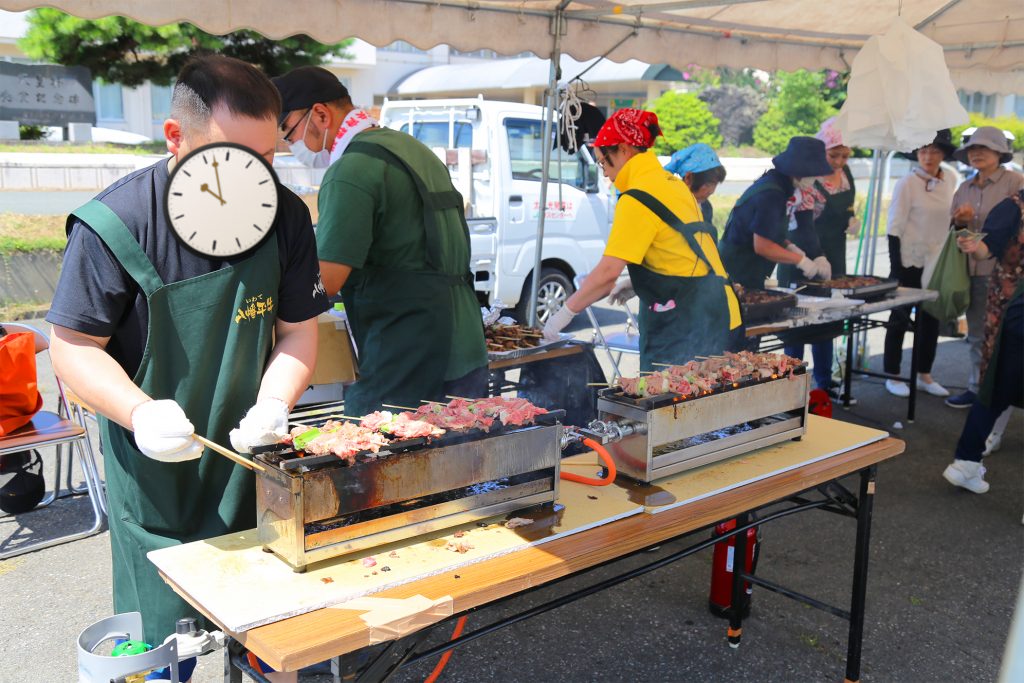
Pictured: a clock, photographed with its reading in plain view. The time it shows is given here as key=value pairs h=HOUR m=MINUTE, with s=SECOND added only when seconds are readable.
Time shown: h=9 m=57
